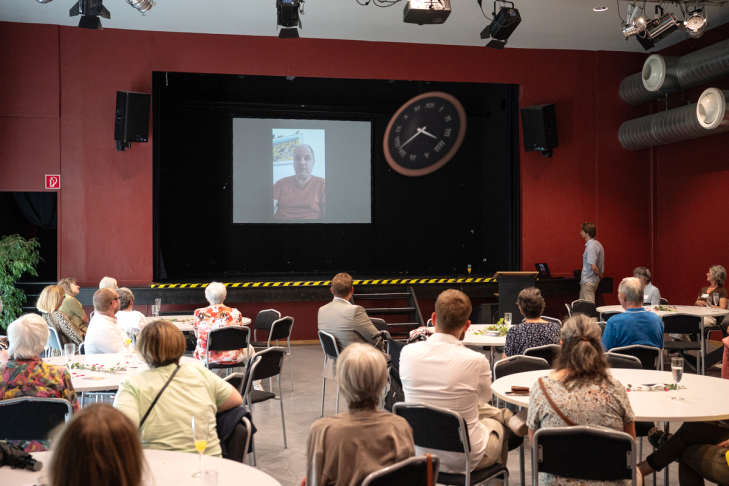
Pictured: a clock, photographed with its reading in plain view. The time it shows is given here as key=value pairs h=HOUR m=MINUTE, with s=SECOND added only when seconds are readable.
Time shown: h=3 m=37
